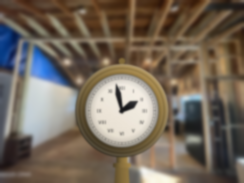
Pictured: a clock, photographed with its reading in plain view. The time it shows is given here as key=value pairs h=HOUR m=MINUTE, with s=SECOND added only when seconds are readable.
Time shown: h=1 m=58
